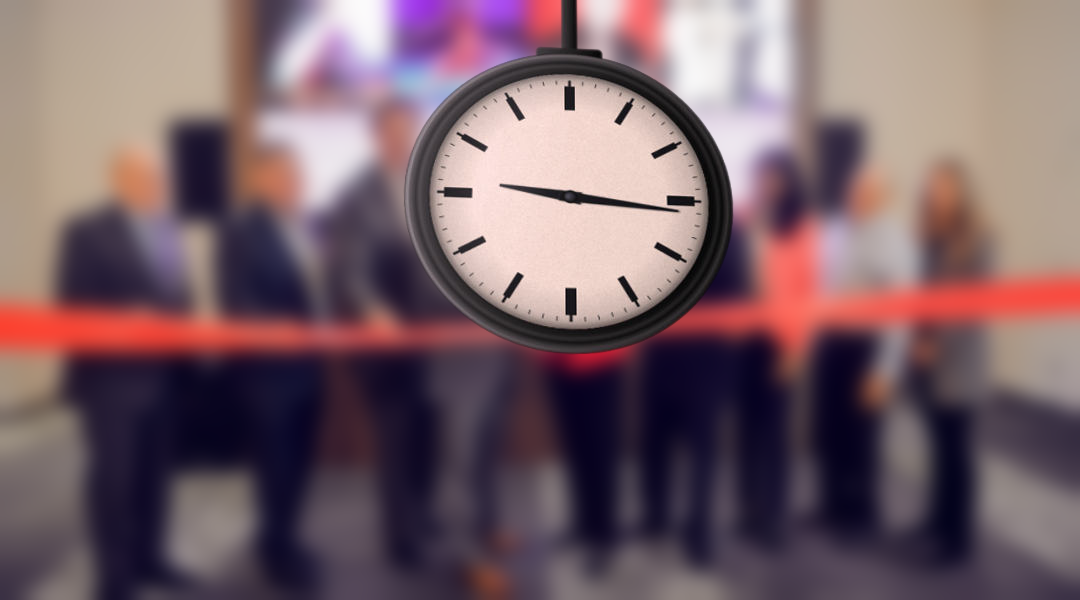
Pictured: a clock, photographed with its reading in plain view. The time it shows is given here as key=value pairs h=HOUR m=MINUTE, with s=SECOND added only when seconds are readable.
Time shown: h=9 m=16
